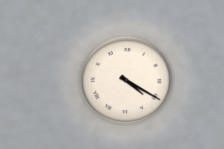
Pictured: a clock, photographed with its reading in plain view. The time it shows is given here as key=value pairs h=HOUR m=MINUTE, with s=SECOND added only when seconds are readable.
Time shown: h=4 m=20
